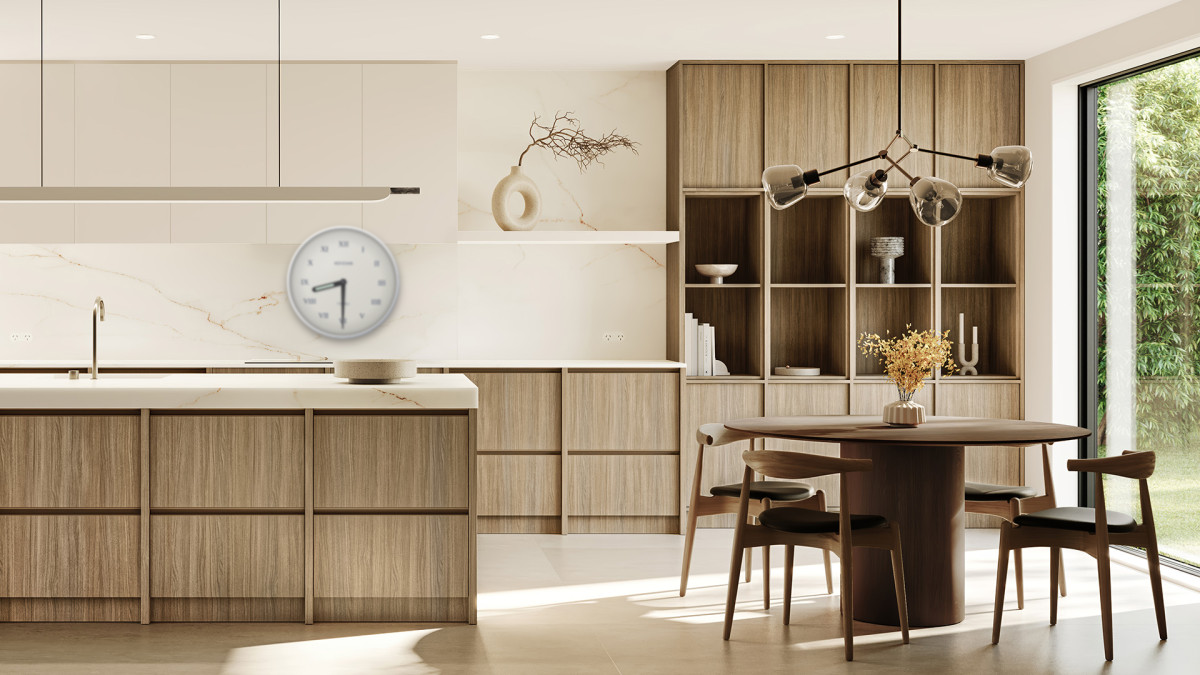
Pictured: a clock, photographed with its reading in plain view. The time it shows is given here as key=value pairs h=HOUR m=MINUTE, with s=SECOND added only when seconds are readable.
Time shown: h=8 m=30
